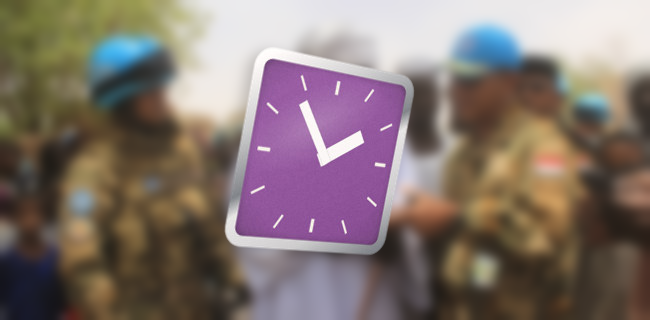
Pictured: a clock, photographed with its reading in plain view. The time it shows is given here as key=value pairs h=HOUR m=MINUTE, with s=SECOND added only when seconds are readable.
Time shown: h=1 m=54
